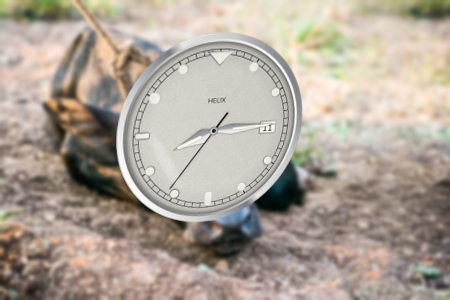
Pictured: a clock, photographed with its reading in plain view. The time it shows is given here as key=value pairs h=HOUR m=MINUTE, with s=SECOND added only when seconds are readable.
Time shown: h=8 m=14 s=36
